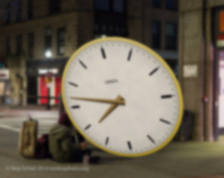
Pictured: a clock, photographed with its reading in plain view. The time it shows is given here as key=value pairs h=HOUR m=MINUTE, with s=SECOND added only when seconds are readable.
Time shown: h=7 m=47
